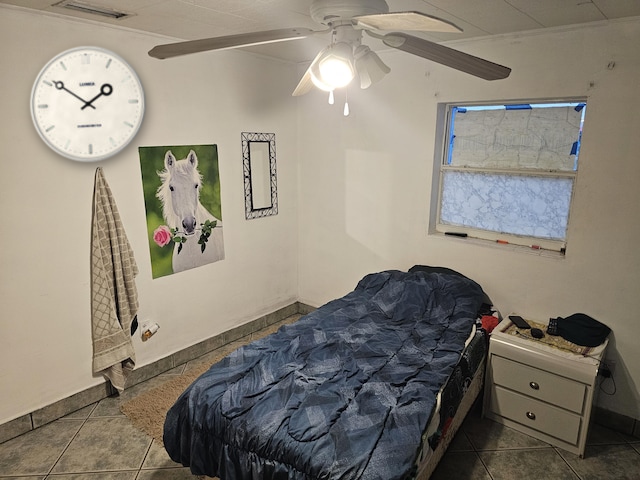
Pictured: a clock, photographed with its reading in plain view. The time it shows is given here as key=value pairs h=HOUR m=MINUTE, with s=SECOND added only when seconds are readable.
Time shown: h=1 m=51
